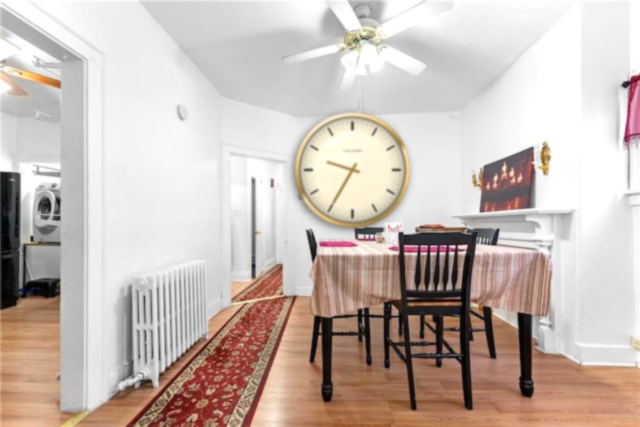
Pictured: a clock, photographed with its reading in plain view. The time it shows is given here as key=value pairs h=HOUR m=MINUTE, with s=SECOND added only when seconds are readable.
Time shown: h=9 m=35
